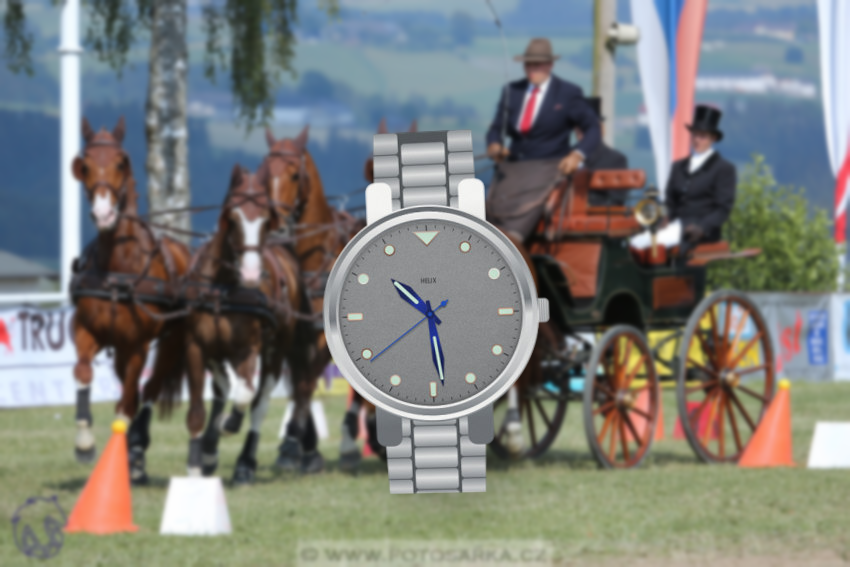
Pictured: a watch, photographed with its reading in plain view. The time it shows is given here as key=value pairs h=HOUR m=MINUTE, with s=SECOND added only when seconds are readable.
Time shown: h=10 m=28 s=39
